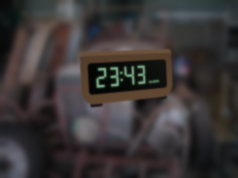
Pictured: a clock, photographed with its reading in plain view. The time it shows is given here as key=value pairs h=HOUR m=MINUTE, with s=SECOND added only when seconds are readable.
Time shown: h=23 m=43
